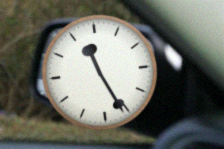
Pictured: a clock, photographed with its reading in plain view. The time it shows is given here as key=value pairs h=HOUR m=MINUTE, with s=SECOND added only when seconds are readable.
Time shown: h=11 m=26
